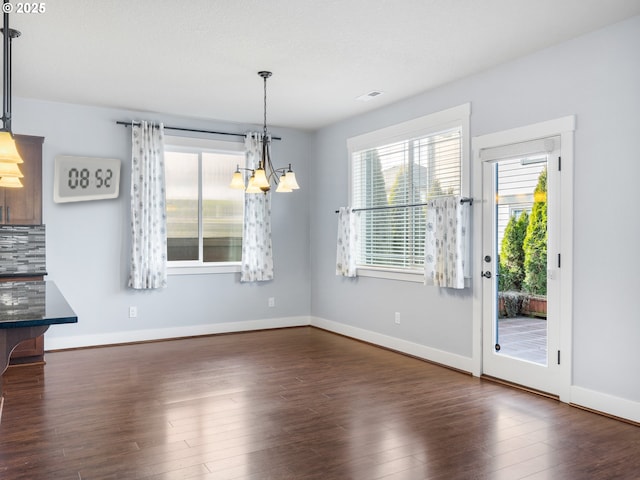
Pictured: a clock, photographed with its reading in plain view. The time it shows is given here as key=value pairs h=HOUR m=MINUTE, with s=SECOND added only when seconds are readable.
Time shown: h=8 m=52
